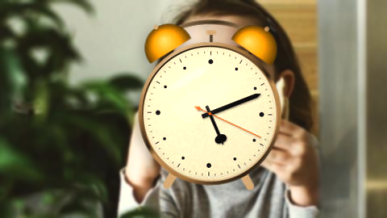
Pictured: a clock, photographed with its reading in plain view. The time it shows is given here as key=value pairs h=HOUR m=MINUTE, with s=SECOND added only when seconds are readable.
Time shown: h=5 m=11 s=19
